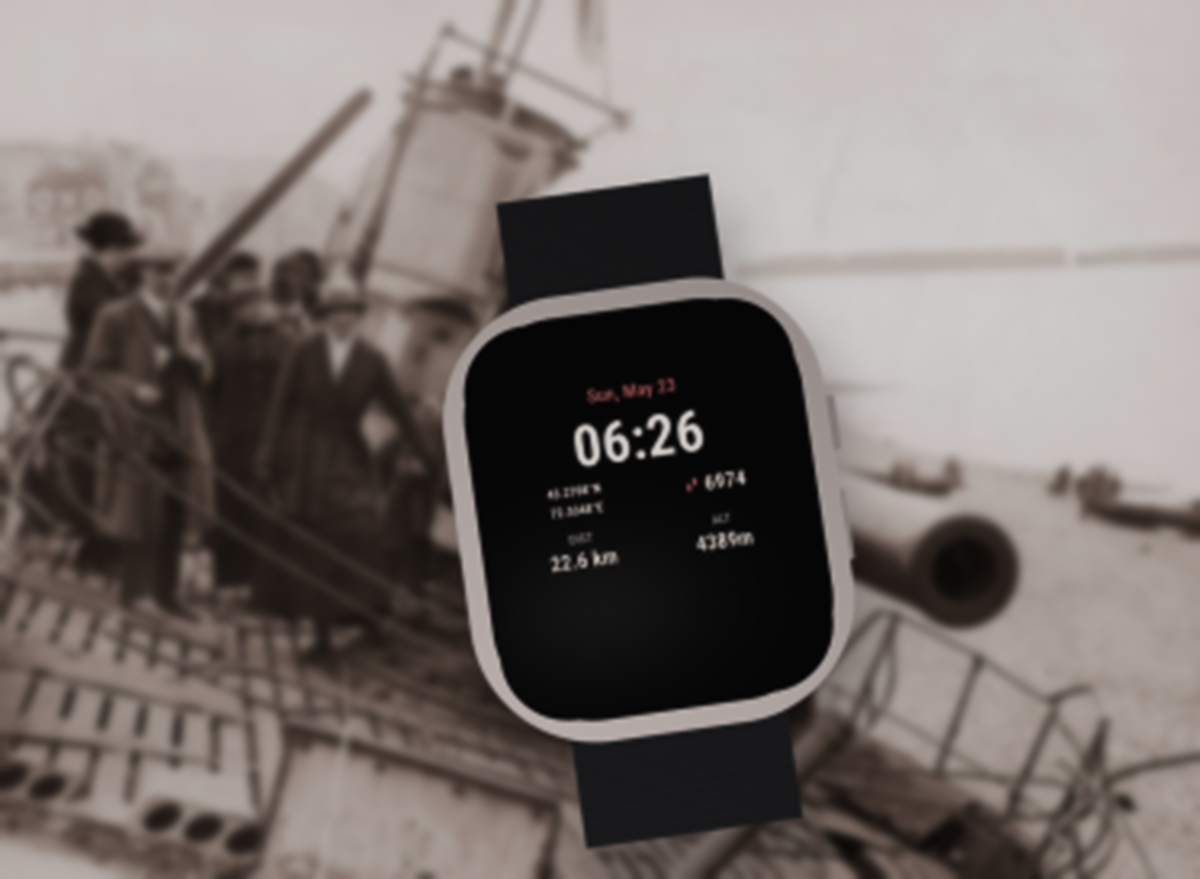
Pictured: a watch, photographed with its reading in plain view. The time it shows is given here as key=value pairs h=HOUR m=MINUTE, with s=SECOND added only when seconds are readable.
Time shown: h=6 m=26
